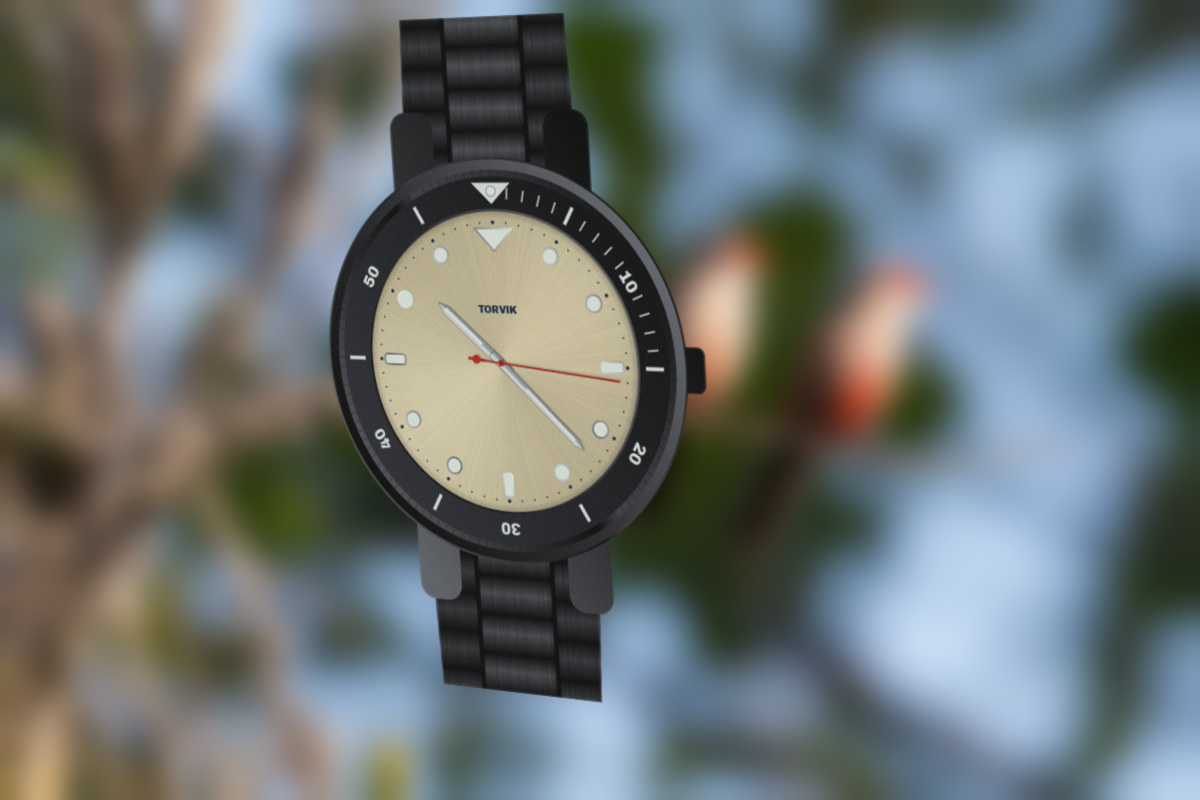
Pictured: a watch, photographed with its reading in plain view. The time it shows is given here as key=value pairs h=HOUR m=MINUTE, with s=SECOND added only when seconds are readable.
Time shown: h=10 m=22 s=16
